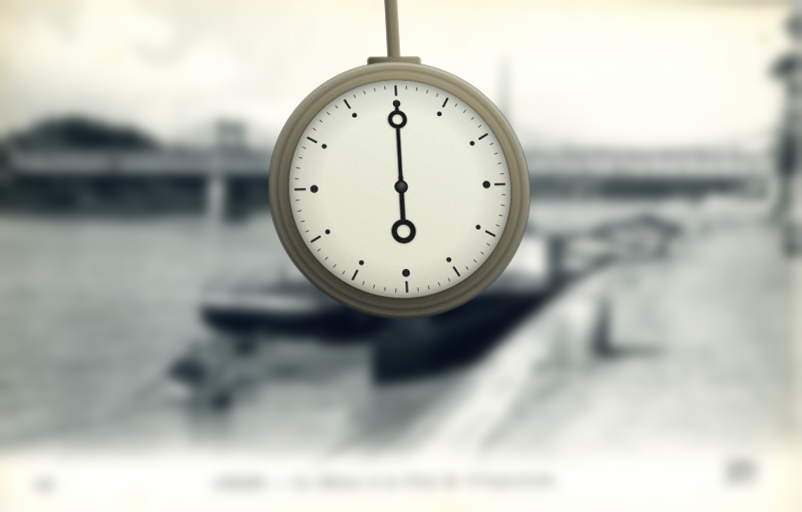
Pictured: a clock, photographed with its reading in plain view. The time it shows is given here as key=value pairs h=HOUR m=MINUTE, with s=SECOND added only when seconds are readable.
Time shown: h=6 m=0
